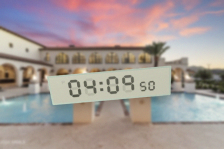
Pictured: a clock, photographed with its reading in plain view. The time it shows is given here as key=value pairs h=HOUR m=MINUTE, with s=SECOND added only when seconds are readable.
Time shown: h=4 m=9 s=50
